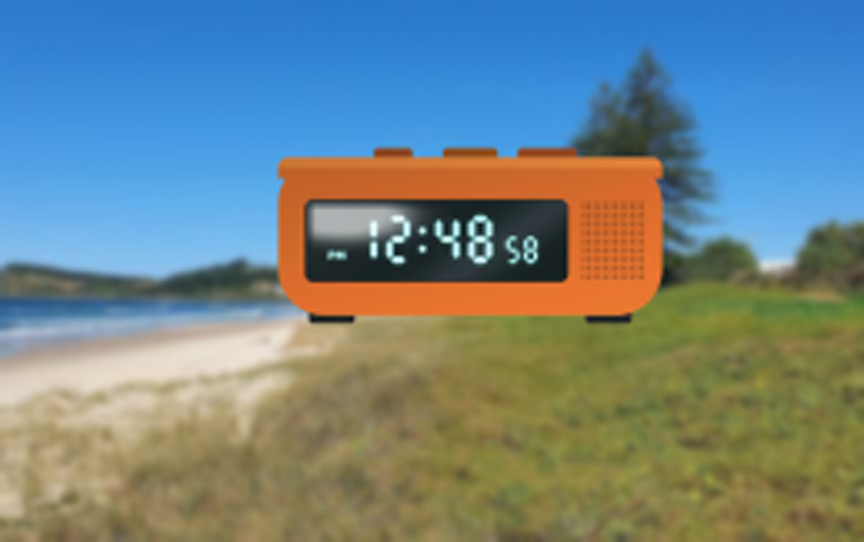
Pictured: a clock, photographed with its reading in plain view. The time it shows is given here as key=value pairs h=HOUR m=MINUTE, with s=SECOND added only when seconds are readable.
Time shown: h=12 m=48 s=58
